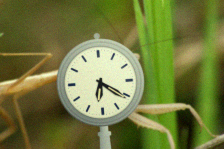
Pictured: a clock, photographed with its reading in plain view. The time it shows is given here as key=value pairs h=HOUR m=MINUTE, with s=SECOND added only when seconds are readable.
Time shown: h=6 m=21
